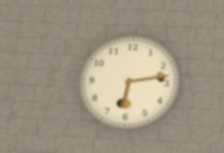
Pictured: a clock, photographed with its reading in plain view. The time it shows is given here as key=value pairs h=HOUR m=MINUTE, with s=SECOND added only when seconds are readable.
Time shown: h=6 m=13
